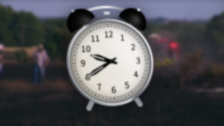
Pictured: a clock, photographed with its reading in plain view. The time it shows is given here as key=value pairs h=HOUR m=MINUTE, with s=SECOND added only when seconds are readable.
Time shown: h=9 m=40
